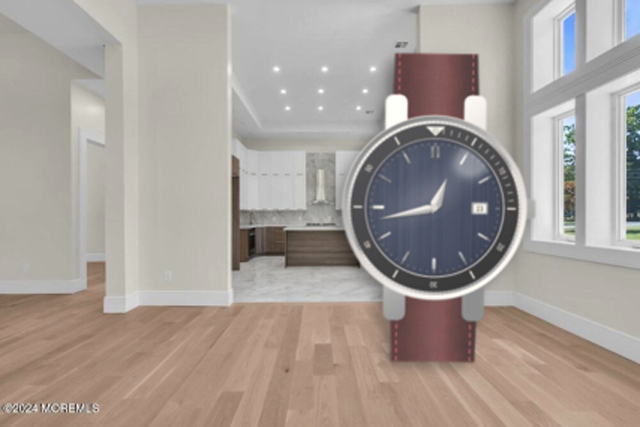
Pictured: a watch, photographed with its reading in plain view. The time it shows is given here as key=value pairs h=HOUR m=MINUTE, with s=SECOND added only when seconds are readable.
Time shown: h=12 m=43
